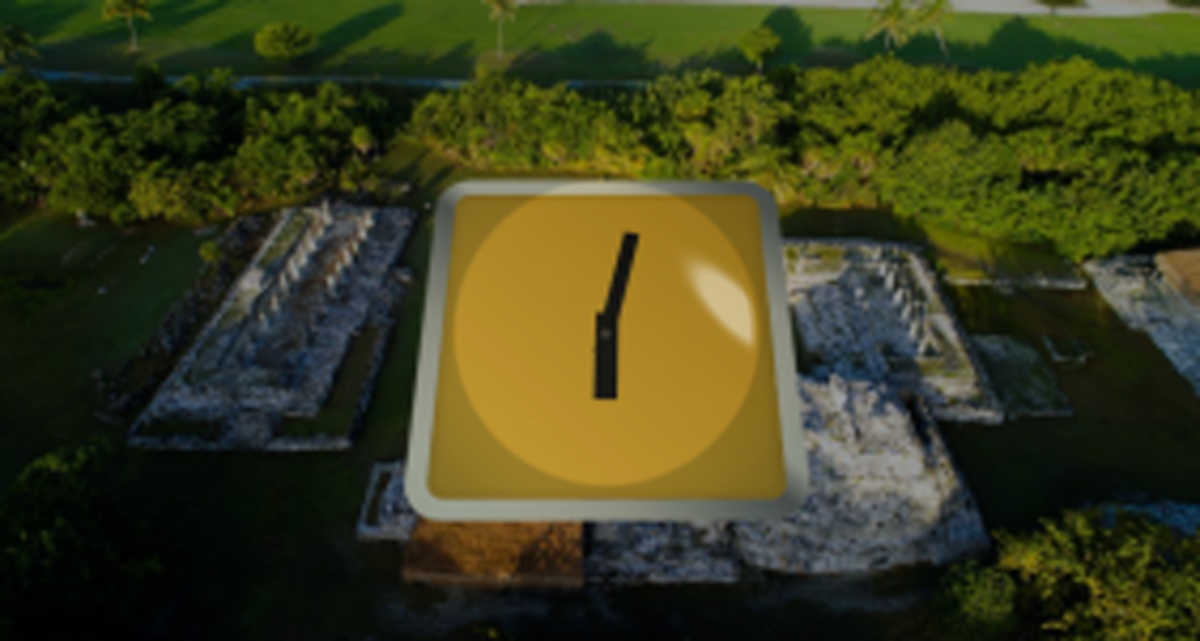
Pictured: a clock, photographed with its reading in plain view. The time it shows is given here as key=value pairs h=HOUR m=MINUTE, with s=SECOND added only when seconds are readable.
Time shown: h=6 m=2
